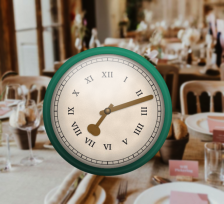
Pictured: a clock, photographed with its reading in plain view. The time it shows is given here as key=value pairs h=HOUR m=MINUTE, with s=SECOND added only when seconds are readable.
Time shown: h=7 m=12
